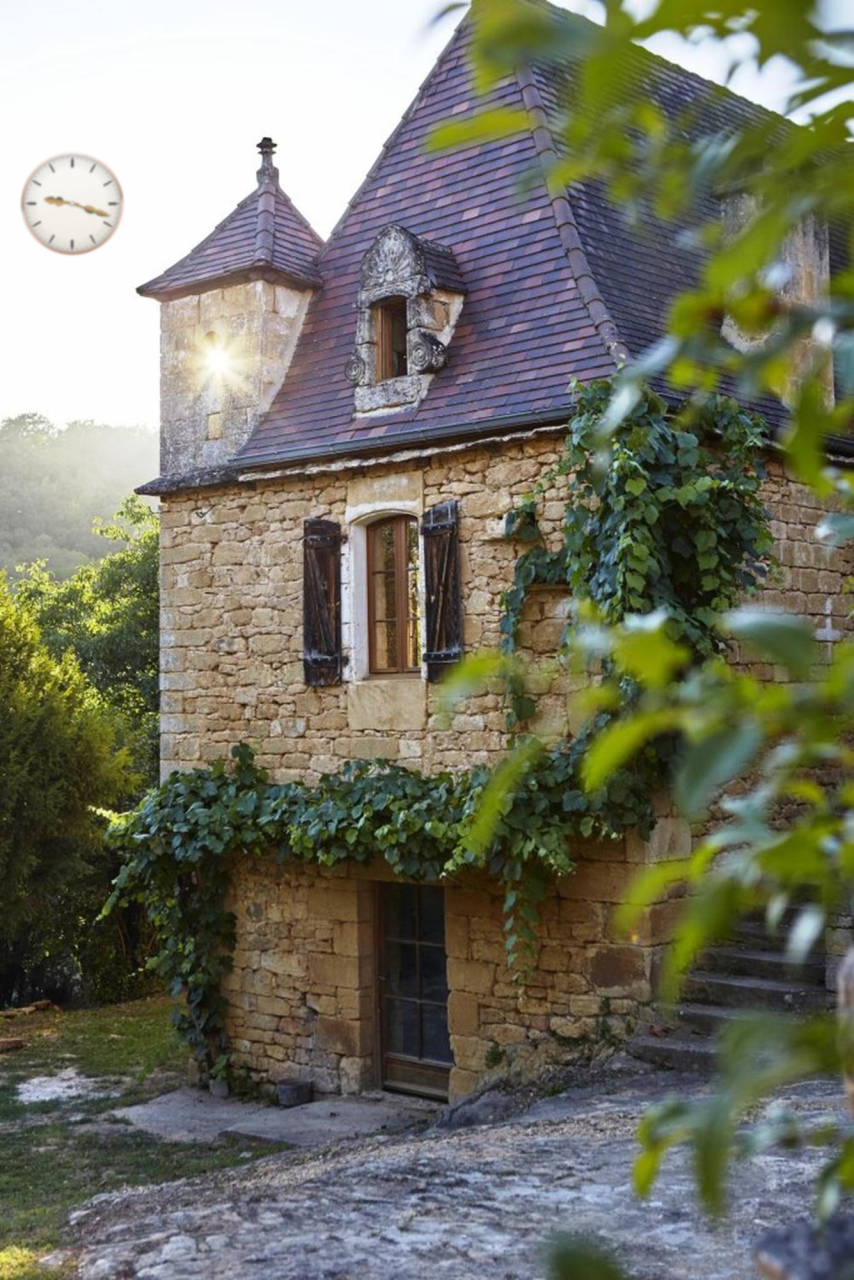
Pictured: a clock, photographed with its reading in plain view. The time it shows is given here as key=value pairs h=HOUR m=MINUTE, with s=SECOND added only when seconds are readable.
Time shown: h=9 m=18
